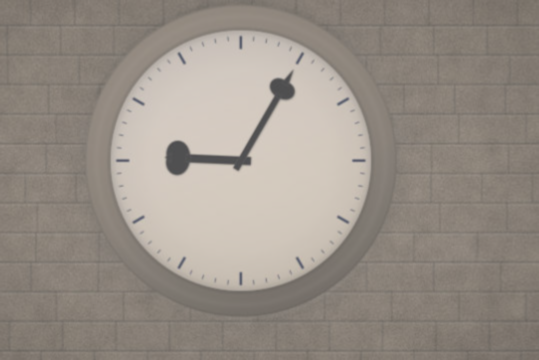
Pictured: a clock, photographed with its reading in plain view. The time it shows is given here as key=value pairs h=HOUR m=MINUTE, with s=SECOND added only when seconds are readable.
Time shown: h=9 m=5
